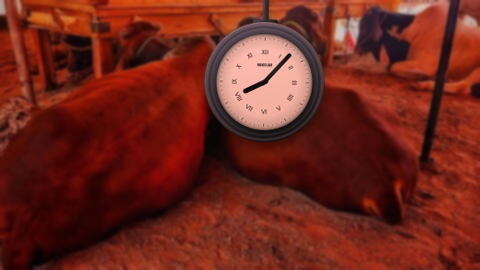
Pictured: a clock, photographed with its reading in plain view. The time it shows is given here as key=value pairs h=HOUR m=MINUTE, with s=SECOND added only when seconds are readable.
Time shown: h=8 m=7
